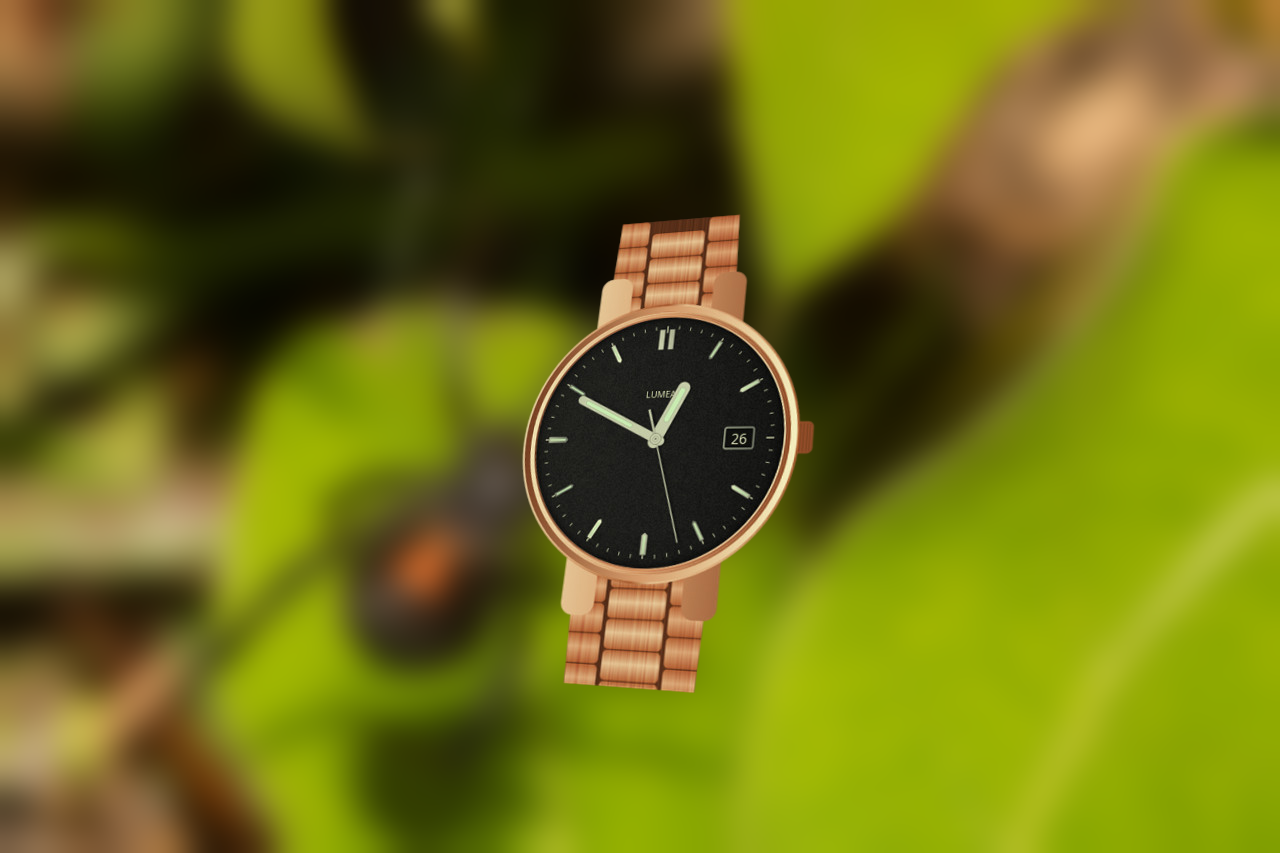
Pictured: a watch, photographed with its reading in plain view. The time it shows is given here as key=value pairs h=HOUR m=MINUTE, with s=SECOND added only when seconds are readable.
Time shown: h=12 m=49 s=27
